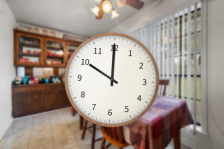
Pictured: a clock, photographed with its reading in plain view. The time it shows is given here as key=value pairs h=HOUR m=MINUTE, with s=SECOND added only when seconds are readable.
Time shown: h=10 m=0
